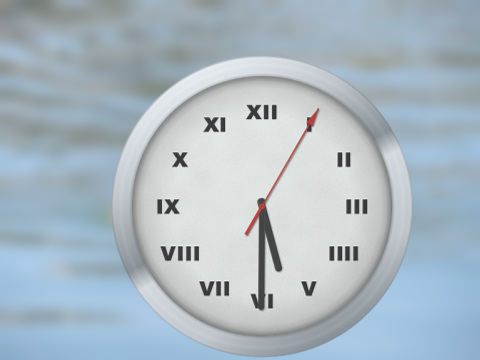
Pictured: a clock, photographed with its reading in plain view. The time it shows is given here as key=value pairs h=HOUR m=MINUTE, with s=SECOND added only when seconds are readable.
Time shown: h=5 m=30 s=5
